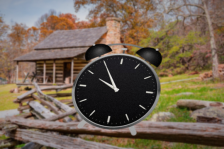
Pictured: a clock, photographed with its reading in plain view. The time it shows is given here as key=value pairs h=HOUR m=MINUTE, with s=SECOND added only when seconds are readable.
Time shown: h=9 m=55
